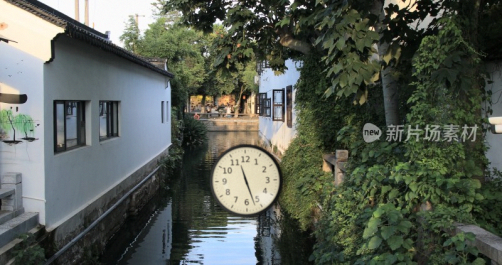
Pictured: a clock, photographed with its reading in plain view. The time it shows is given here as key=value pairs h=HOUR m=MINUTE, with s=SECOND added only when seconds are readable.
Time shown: h=11 m=27
